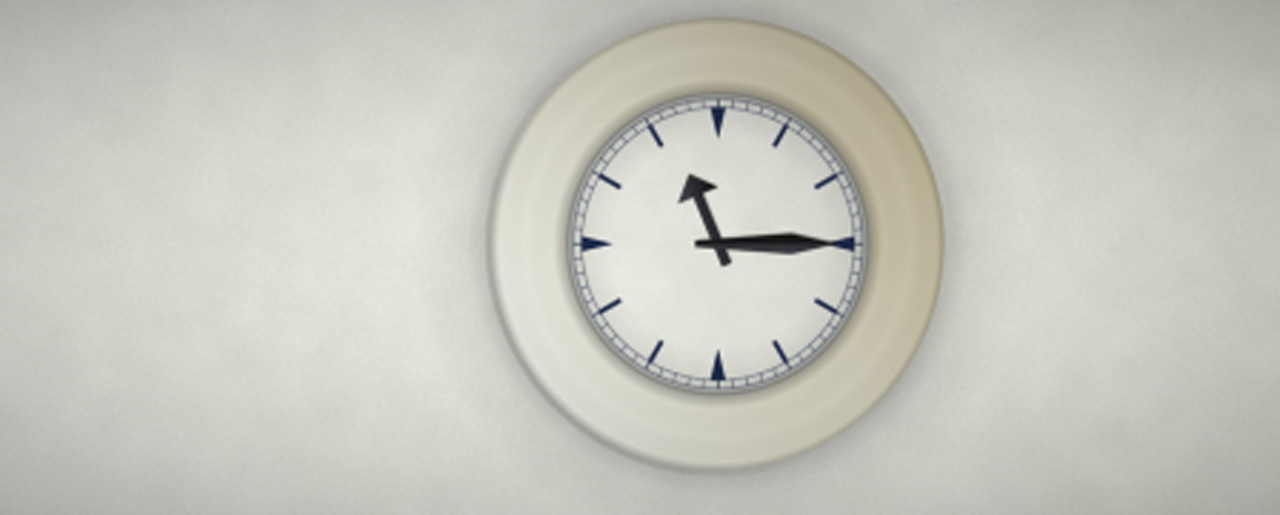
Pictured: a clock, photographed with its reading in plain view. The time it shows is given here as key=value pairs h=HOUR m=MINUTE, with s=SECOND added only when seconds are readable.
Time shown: h=11 m=15
